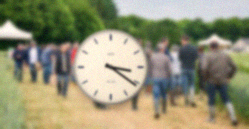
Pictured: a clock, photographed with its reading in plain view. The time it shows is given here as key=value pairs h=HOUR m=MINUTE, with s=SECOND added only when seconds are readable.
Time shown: h=3 m=21
